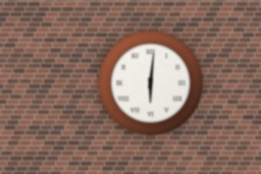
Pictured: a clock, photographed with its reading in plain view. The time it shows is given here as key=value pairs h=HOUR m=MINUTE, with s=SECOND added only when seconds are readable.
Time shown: h=6 m=1
